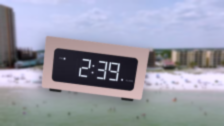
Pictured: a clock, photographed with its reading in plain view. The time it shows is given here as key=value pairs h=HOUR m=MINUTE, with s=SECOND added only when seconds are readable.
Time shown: h=2 m=39
